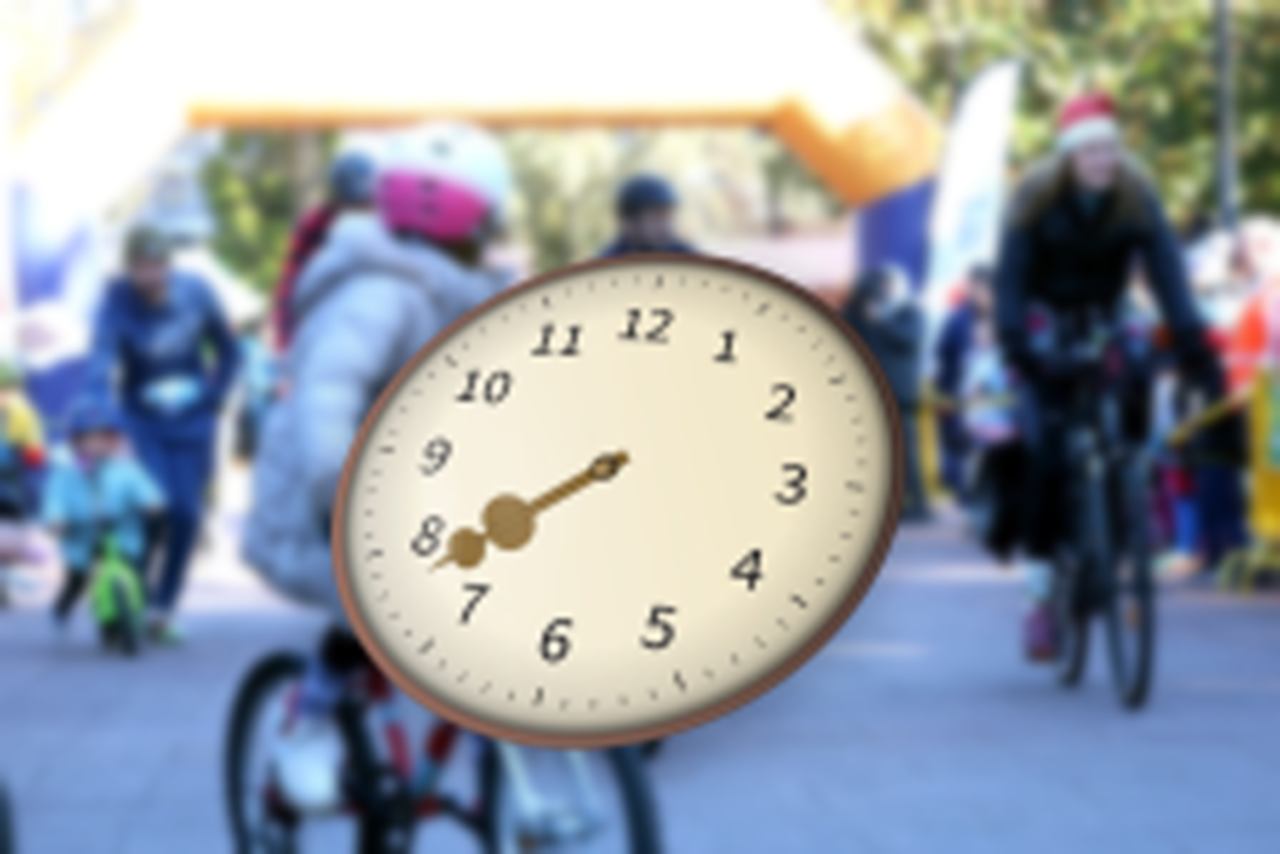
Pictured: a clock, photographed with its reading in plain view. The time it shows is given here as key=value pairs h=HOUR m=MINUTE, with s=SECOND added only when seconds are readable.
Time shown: h=7 m=38
